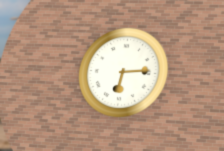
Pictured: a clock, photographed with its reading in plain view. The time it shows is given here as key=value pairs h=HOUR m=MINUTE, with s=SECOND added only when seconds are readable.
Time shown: h=6 m=14
